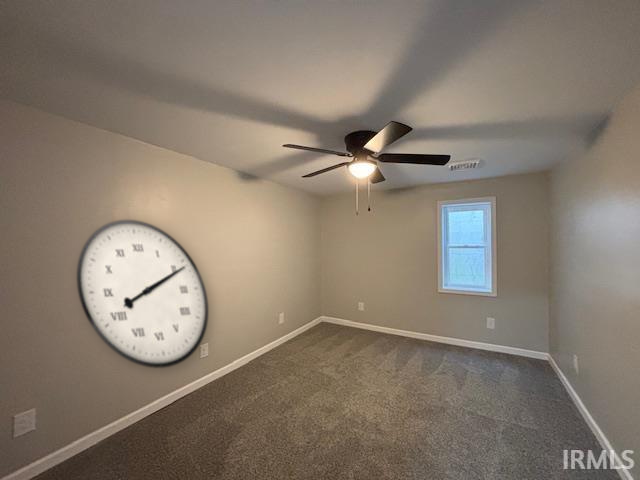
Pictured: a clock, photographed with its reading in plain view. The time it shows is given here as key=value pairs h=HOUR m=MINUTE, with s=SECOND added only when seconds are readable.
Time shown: h=8 m=11
